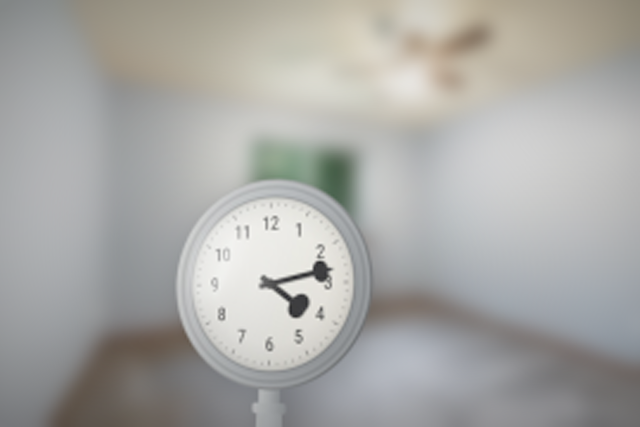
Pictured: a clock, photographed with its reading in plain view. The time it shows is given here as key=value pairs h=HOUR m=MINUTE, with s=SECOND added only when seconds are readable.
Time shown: h=4 m=13
